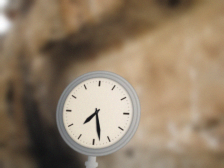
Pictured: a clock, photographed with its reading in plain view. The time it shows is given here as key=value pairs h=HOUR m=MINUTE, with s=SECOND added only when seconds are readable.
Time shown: h=7 m=28
